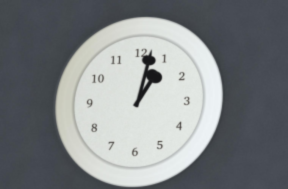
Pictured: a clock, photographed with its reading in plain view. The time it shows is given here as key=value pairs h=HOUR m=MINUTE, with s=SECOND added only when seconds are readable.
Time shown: h=1 m=2
